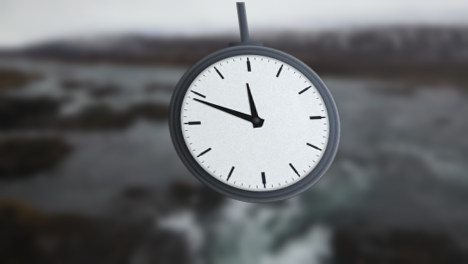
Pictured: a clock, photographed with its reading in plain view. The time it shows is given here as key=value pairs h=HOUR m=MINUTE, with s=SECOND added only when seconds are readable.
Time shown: h=11 m=49
